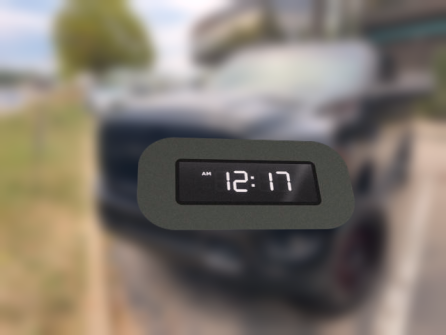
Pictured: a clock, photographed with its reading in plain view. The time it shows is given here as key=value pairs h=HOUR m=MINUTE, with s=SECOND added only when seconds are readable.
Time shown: h=12 m=17
